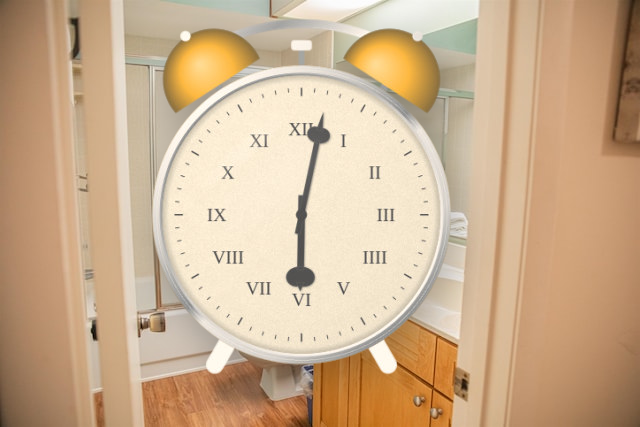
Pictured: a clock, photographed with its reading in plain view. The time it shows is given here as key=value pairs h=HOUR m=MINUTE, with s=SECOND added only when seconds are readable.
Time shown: h=6 m=2
